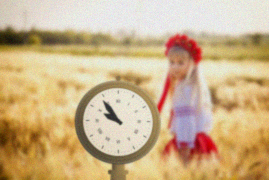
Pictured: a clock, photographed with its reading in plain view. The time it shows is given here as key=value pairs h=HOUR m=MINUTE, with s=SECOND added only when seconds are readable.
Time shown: h=9 m=54
